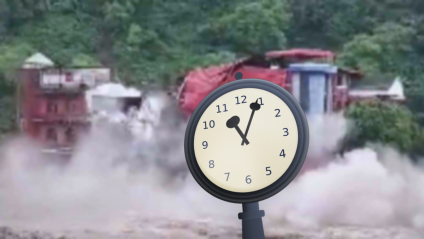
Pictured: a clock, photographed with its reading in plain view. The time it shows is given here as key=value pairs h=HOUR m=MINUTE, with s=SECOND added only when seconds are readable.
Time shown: h=11 m=4
